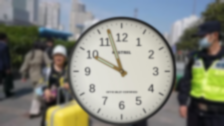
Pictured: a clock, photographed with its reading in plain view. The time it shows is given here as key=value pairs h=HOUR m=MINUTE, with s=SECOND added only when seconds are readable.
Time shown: h=9 m=57
